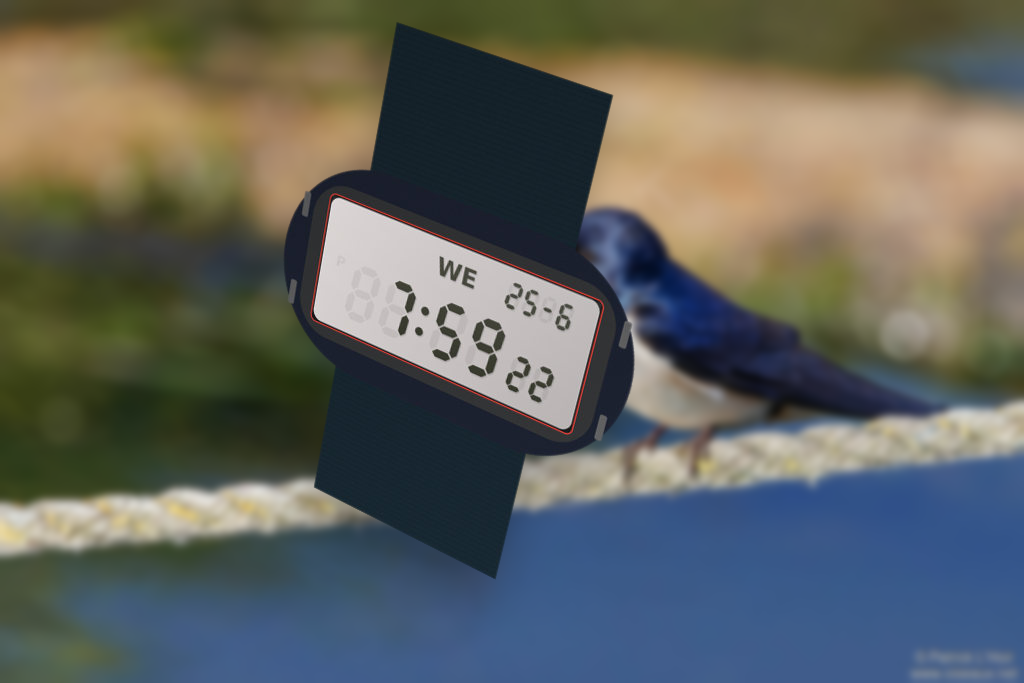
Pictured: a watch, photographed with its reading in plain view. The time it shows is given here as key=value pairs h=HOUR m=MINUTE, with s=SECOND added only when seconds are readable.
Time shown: h=7 m=59 s=22
